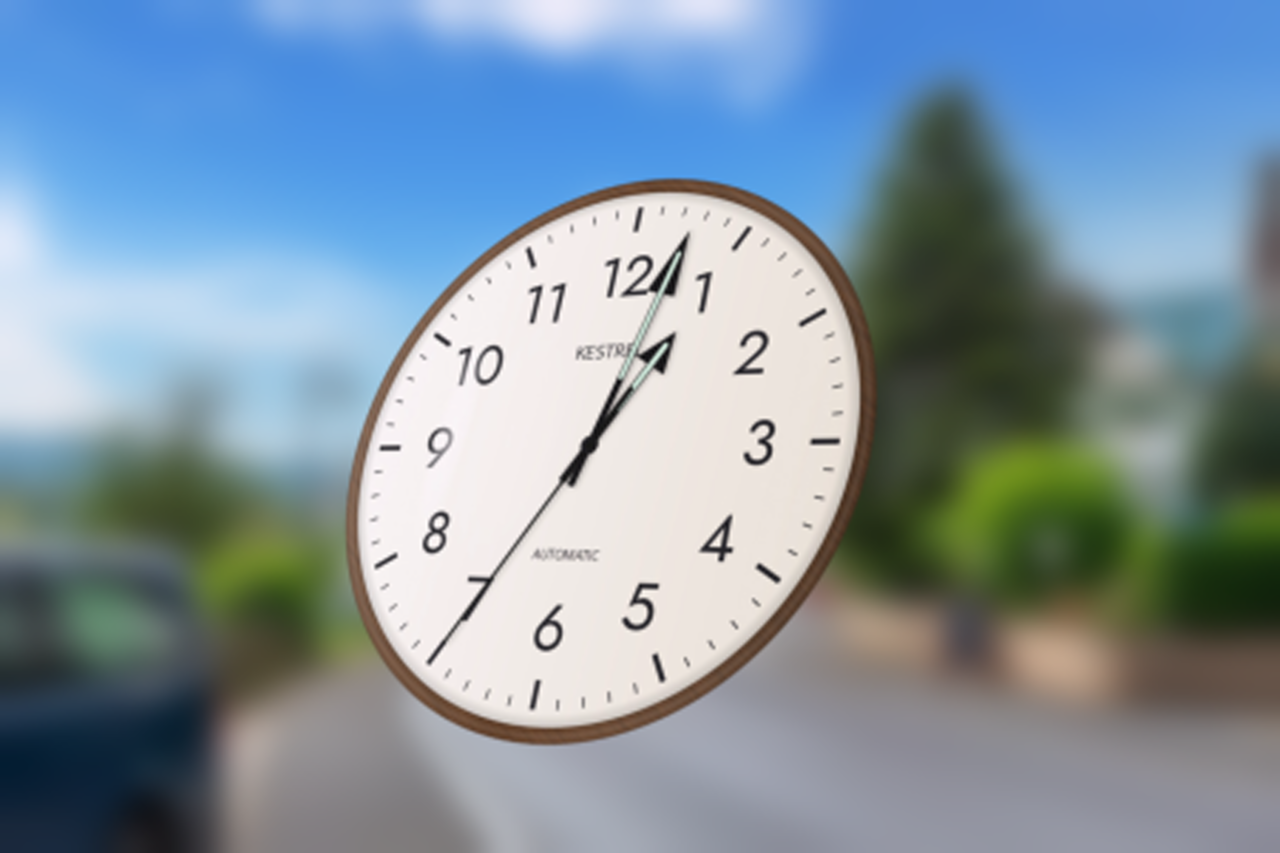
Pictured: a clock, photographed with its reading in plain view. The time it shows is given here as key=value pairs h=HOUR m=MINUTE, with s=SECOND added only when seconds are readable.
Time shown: h=1 m=2 s=35
